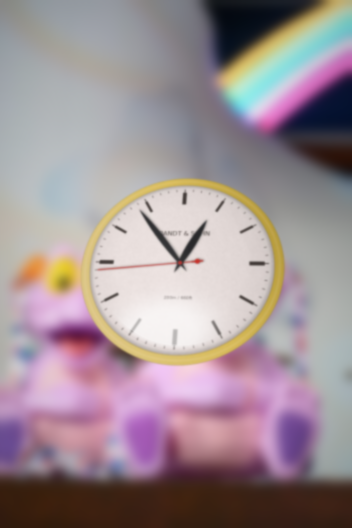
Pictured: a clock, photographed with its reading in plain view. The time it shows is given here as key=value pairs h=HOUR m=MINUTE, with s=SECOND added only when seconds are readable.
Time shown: h=12 m=53 s=44
